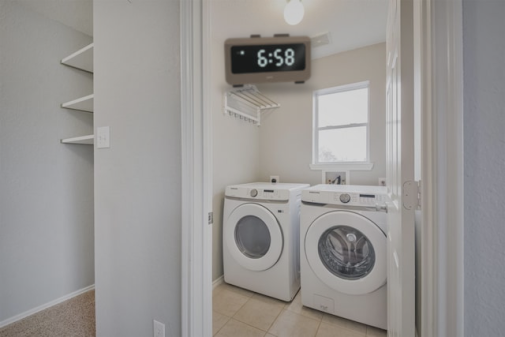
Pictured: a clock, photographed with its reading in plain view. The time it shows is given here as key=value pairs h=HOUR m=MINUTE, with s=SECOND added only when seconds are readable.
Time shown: h=6 m=58
